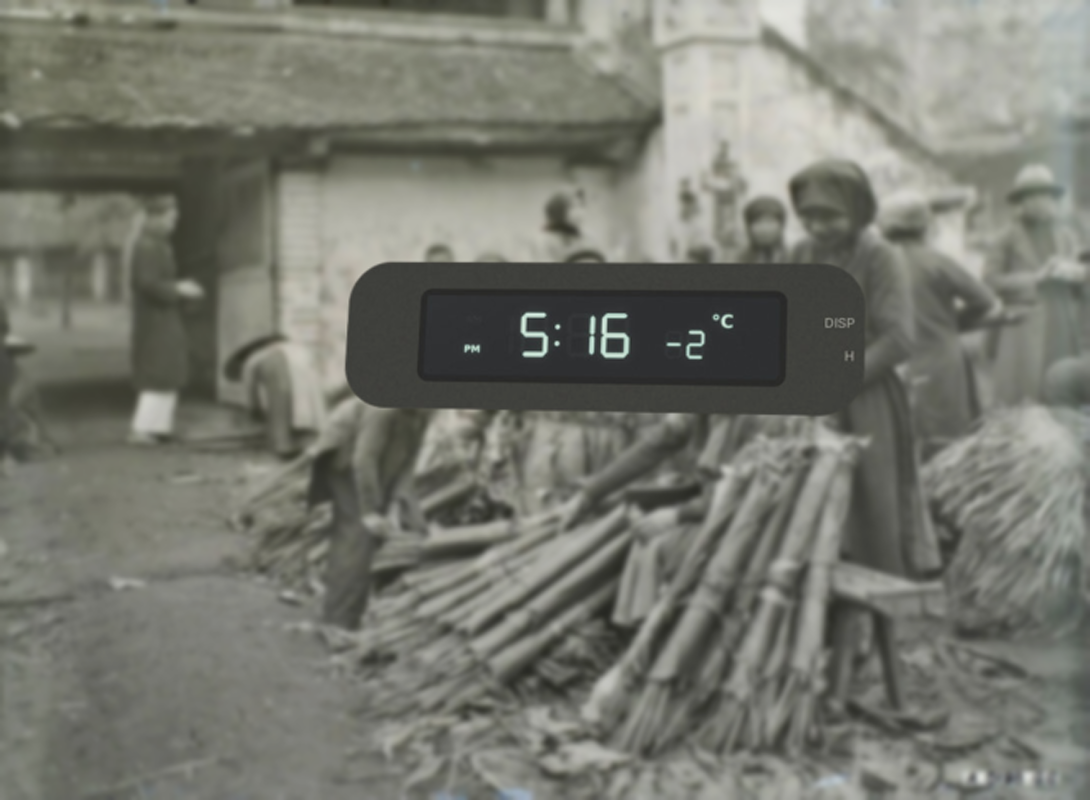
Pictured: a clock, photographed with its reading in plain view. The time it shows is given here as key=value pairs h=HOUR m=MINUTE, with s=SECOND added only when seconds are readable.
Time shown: h=5 m=16
